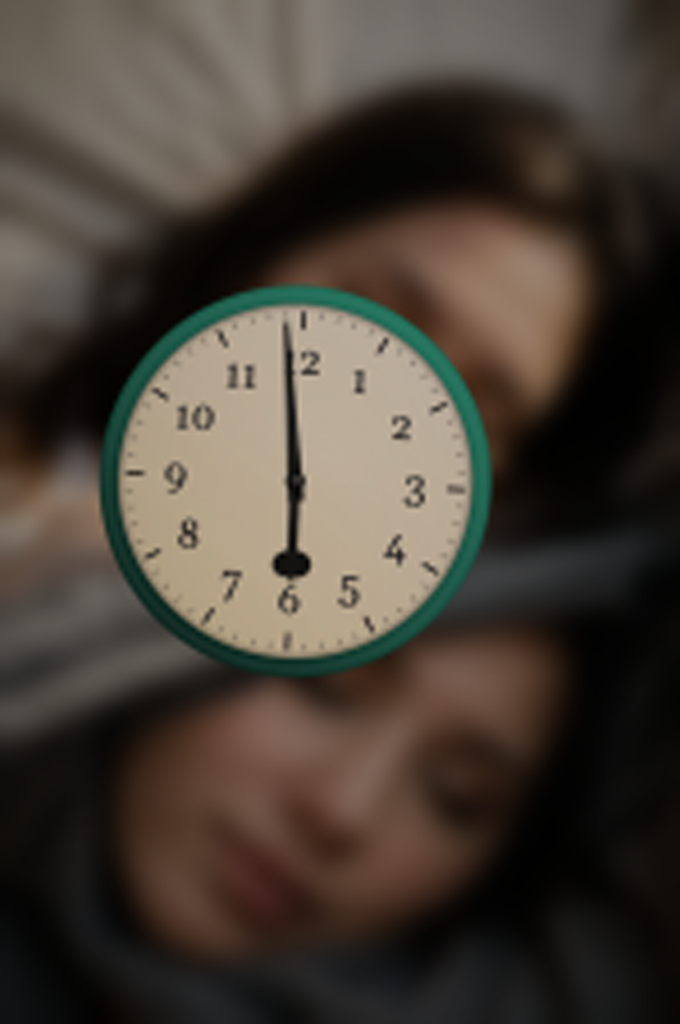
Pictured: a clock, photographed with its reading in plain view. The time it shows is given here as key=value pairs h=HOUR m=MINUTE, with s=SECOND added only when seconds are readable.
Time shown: h=5 m=59
